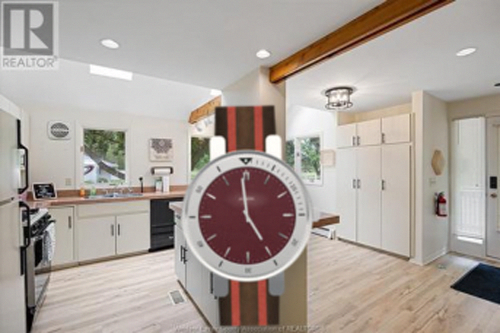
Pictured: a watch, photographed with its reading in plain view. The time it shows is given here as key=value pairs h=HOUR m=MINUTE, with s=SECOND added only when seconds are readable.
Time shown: h=4 m=59
